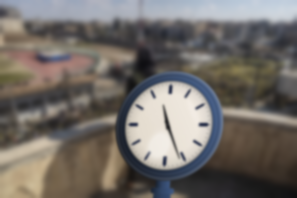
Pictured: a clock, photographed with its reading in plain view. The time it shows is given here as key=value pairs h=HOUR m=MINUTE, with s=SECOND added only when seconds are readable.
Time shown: h=11 m=26
